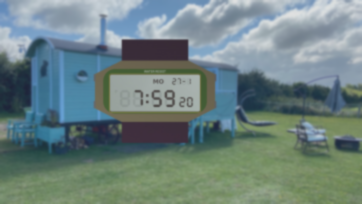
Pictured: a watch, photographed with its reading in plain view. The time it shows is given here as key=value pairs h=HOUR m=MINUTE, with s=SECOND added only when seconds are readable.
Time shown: h=7 m=59 s=20
